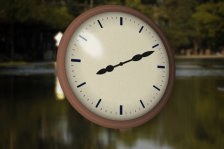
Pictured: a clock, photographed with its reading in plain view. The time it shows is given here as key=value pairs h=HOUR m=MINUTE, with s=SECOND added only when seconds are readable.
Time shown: h=8 m=11
